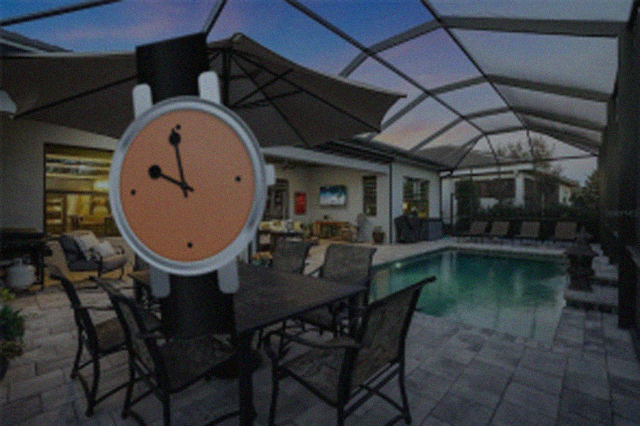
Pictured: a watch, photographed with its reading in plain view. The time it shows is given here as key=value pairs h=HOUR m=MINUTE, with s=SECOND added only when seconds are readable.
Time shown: h=9 m=59
